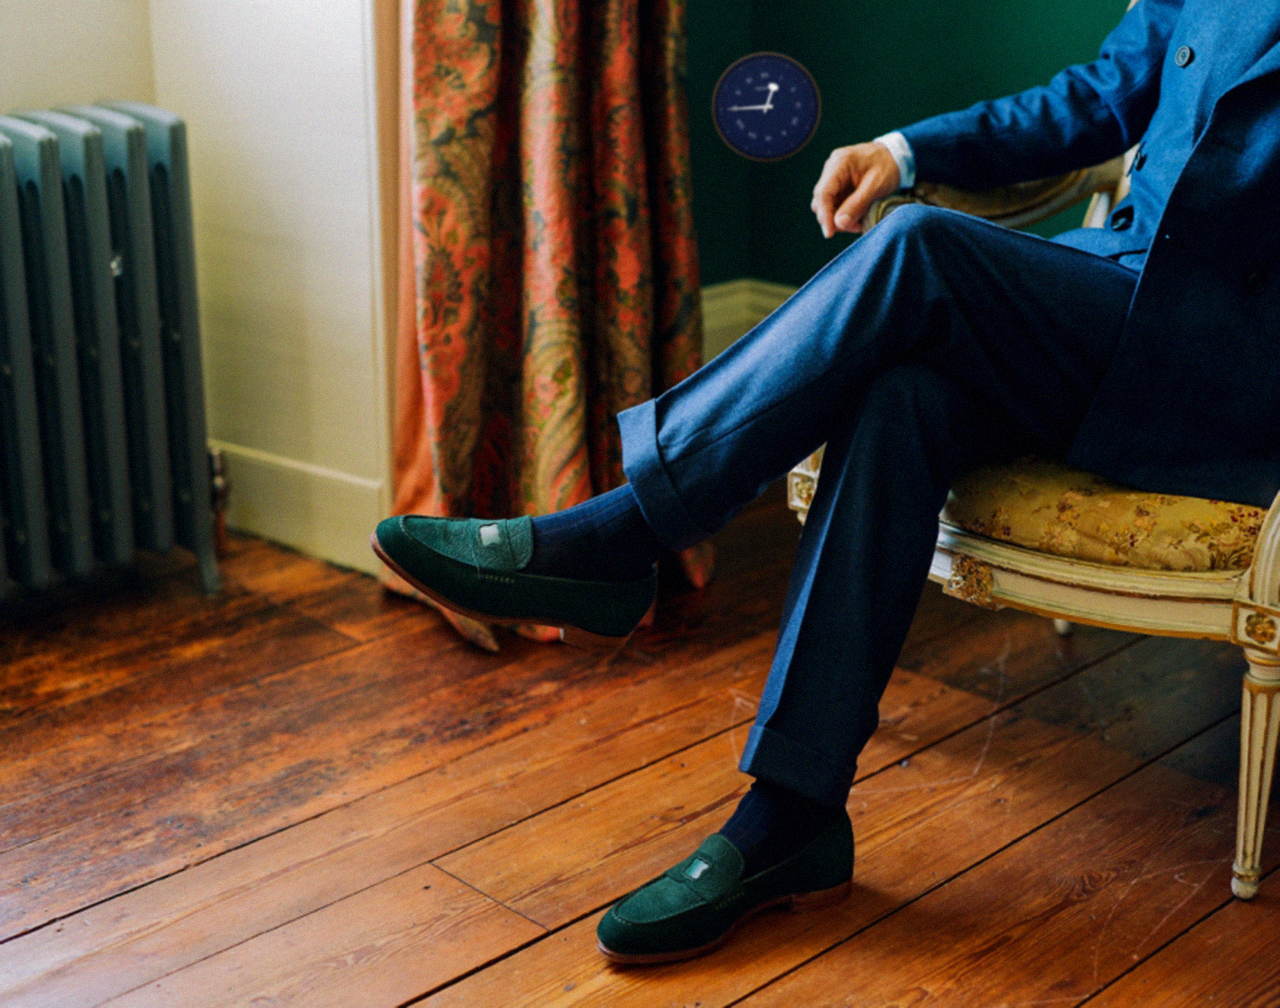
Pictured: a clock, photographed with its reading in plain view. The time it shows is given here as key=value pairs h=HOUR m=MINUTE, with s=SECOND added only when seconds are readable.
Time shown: h=12 m=45
